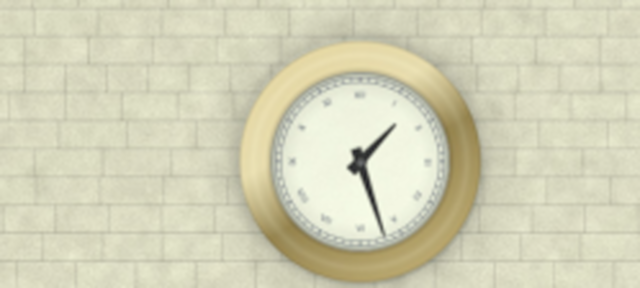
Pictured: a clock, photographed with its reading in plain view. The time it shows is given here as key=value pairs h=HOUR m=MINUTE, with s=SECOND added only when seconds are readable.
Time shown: h=1 m=27
